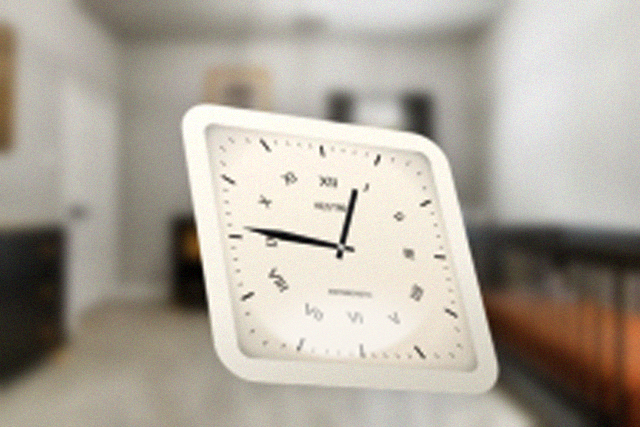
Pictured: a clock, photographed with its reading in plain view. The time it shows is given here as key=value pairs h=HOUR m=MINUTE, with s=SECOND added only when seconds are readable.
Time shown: h=12 m=46
